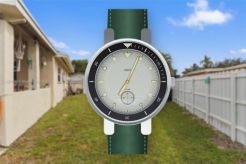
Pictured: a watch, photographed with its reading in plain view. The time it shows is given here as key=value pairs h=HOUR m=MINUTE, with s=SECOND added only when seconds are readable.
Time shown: h=7 m=4
